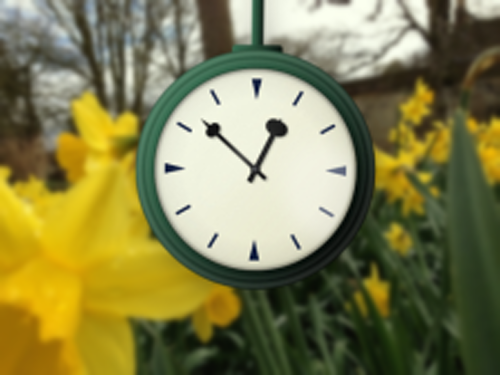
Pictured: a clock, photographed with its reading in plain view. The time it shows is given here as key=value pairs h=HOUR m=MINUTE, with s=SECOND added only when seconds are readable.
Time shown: h=12 m=52
